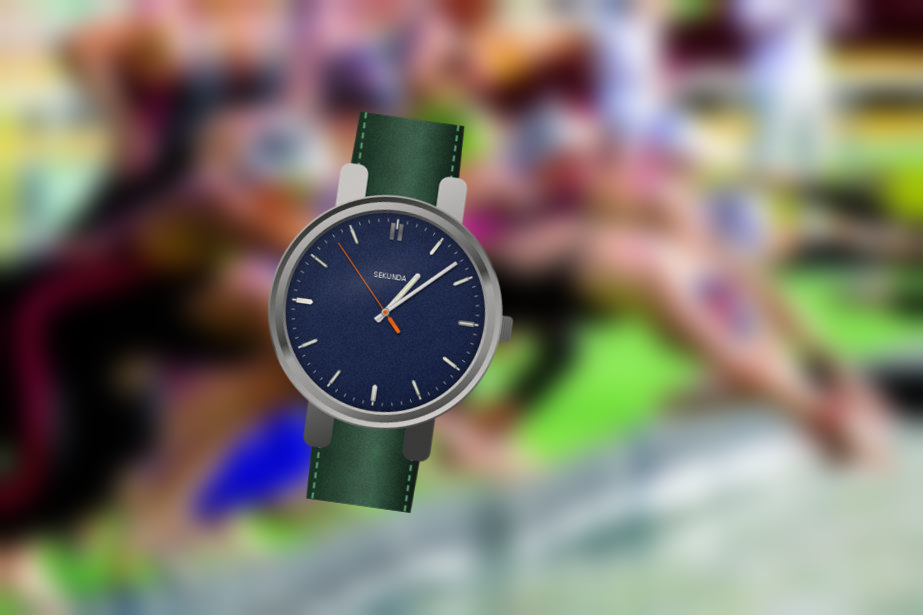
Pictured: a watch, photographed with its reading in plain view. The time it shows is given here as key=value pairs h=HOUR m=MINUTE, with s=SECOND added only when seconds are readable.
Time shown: h=1 m=7 s=53
